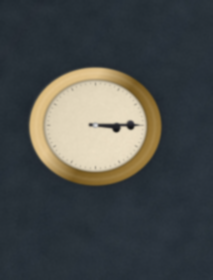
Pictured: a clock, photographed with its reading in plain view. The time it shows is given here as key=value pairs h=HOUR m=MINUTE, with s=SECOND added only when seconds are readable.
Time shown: h=3 m=15
